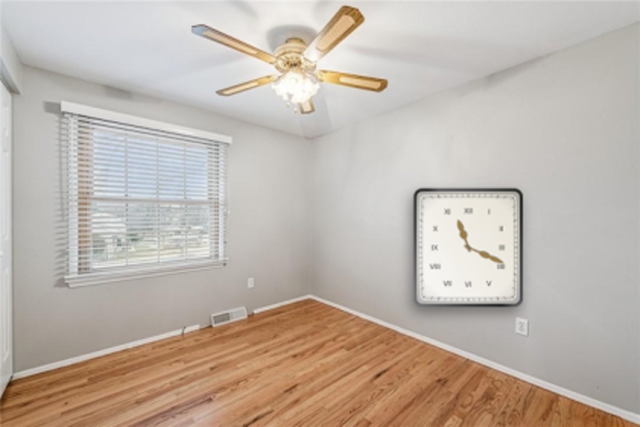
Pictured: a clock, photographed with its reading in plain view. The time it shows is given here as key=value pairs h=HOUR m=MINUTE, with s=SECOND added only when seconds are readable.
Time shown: h=11 m=19
